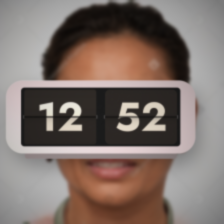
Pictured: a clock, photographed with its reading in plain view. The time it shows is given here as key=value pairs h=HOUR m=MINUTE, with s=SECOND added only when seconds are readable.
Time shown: h=12 m=52
